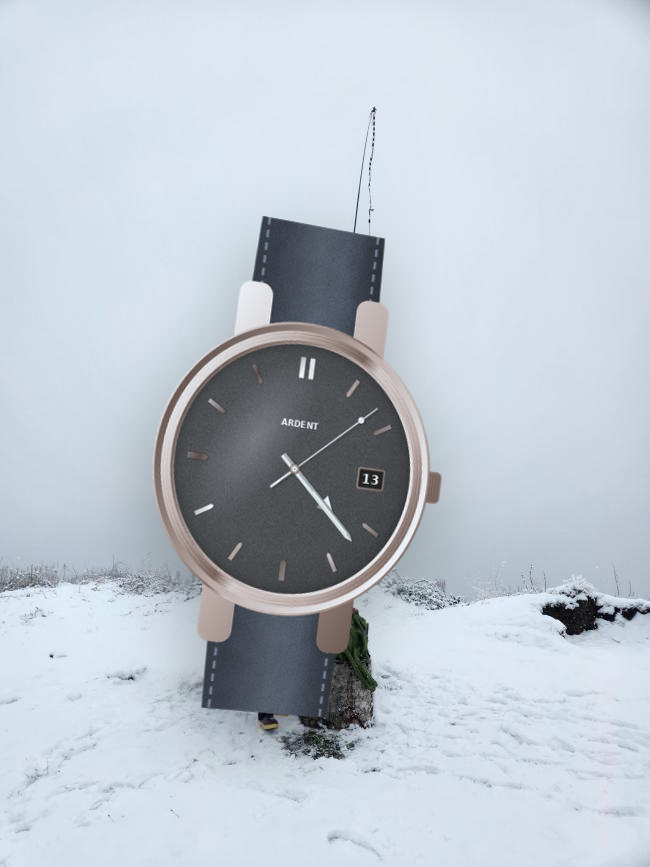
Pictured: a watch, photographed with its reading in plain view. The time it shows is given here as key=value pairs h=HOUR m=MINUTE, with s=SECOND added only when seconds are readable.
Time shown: h=4 m=22 s=8
